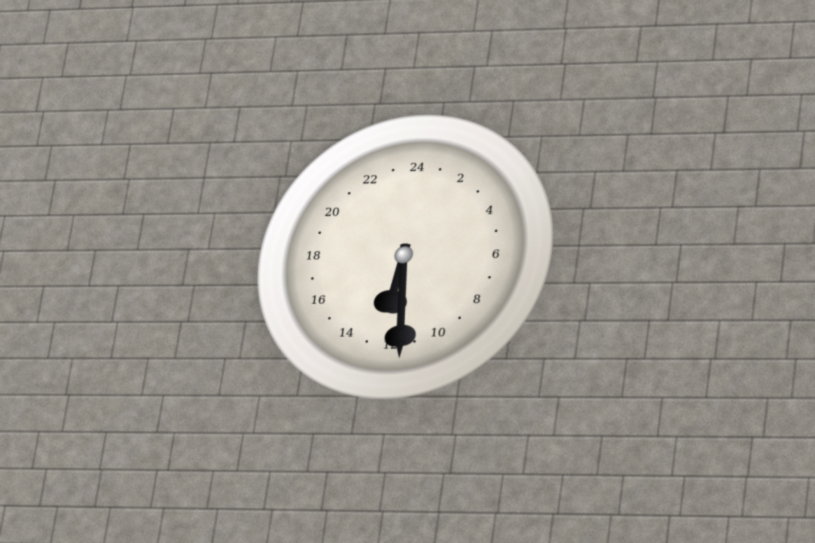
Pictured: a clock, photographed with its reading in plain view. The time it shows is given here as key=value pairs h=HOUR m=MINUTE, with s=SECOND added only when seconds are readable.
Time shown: h=12 m=29
